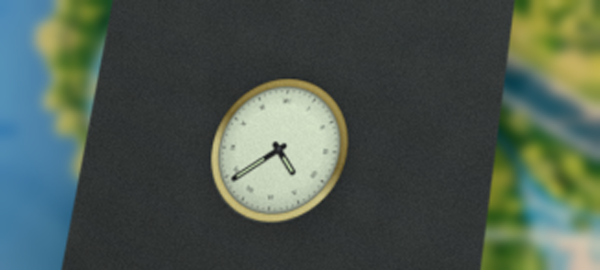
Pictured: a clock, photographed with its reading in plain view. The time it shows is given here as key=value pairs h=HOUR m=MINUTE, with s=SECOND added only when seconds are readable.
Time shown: h=4 m=39
